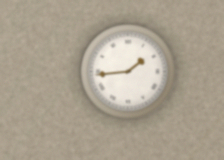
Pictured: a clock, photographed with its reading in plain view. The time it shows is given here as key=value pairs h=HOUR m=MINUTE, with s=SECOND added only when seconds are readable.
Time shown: h=1 m=44
